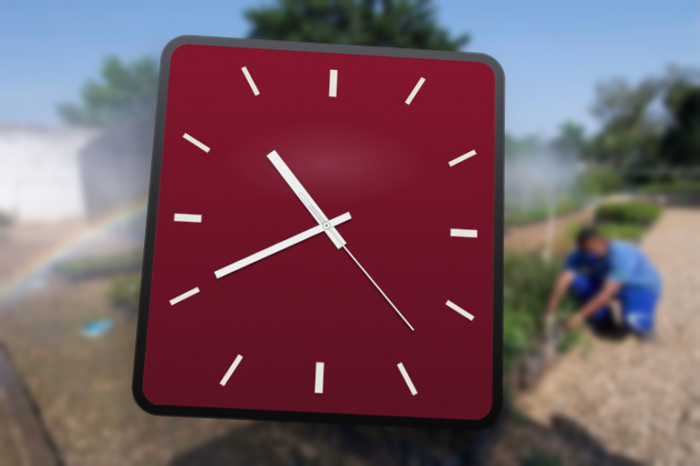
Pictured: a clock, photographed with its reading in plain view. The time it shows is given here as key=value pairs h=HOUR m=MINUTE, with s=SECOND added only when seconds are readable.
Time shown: h=10 m=40 s=23
